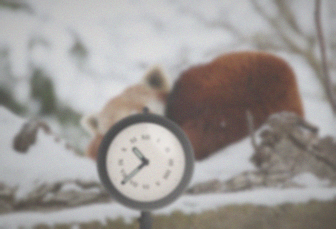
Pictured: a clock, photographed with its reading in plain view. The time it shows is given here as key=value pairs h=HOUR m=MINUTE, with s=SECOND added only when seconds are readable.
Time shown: h=10 m=38
